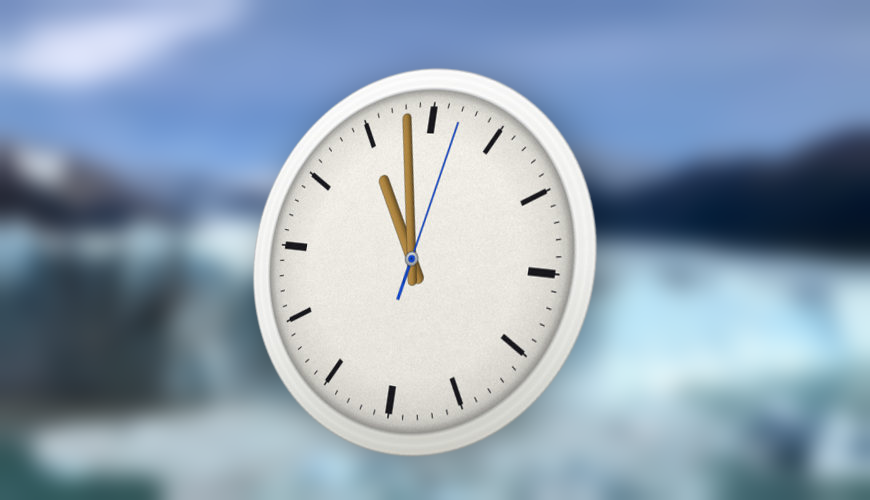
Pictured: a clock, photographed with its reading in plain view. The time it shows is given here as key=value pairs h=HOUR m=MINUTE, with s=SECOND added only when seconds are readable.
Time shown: h=10 m=58 s=2
